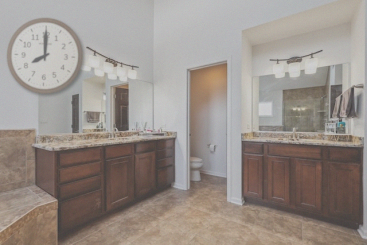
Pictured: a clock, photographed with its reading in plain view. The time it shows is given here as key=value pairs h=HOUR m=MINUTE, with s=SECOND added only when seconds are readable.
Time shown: h=8 m=0
